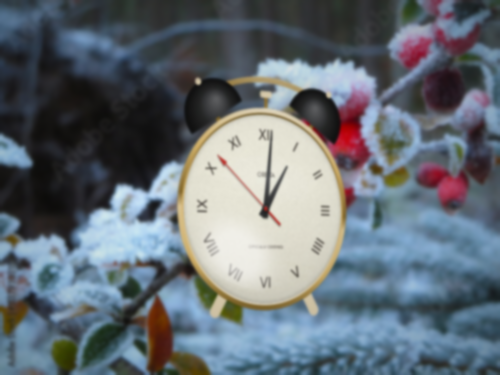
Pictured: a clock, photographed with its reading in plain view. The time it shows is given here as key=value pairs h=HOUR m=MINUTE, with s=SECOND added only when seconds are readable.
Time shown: h=1 m=0 s=52
